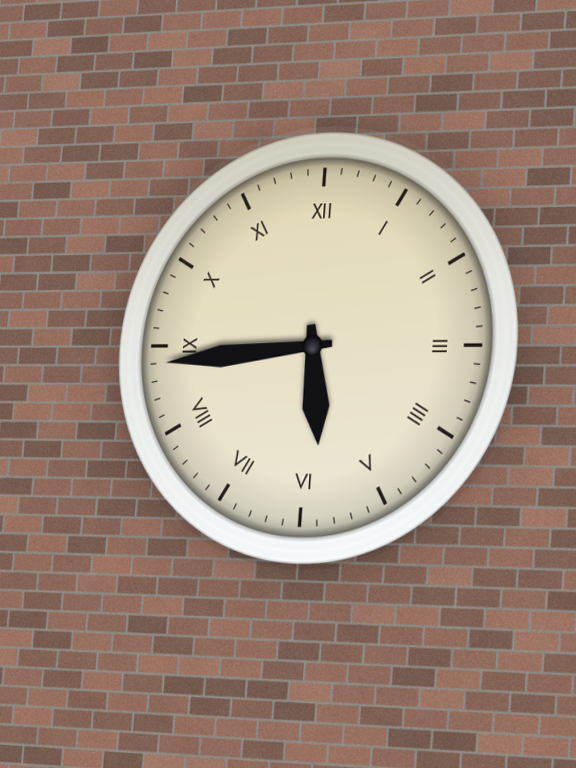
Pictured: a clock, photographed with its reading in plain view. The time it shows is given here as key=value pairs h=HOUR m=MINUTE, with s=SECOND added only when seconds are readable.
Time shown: h=5 m=44
